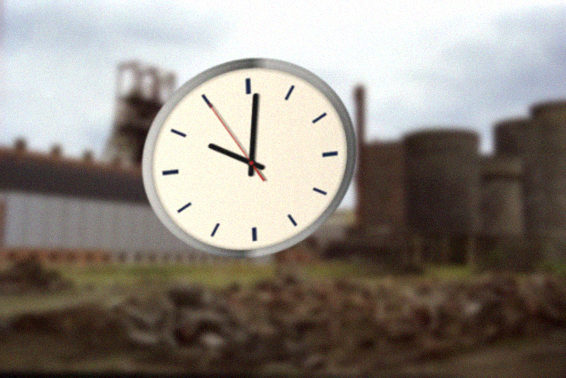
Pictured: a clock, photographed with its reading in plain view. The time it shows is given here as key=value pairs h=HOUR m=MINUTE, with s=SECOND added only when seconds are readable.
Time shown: h=10 m=0 s=55
